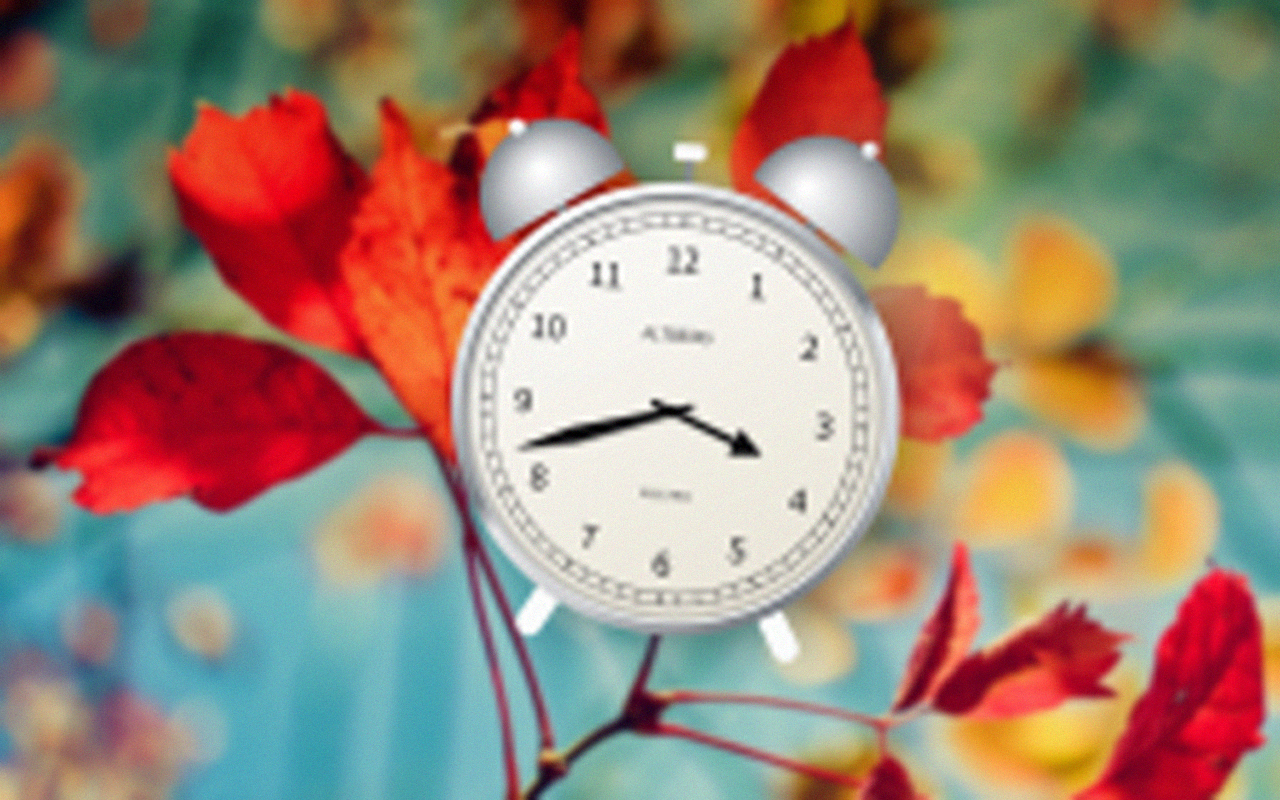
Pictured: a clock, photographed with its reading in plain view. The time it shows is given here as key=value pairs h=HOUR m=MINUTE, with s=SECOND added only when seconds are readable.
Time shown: h=3 m=42
